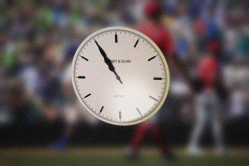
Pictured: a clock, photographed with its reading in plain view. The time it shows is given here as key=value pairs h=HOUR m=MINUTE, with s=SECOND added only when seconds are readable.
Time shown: h=10 m=55
